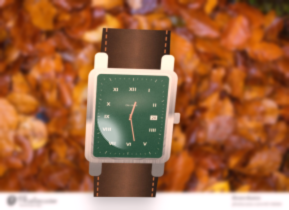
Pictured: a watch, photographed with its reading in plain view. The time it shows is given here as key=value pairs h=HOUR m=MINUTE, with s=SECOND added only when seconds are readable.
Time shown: h=12 m=28
